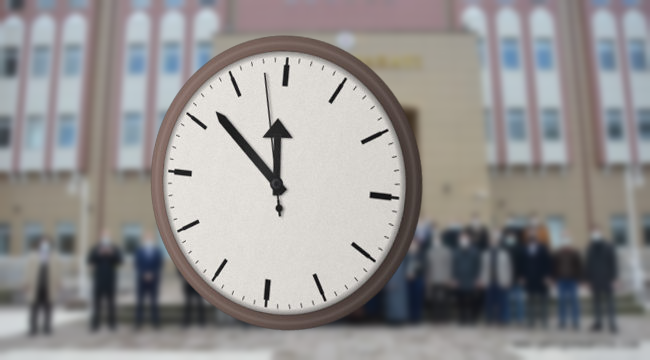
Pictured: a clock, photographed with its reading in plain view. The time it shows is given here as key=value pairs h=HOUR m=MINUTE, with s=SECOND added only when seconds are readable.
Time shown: h=11 m=51 s=58
